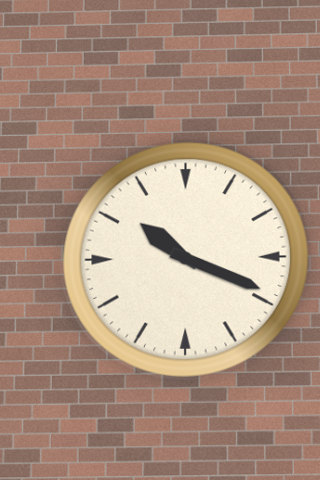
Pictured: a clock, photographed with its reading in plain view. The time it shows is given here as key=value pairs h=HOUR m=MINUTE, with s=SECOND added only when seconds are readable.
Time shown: h=10 m=19
